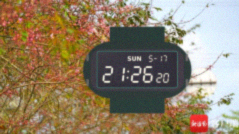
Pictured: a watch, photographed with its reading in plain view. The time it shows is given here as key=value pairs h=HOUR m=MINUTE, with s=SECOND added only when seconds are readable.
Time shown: h=21 m=26 s=20
